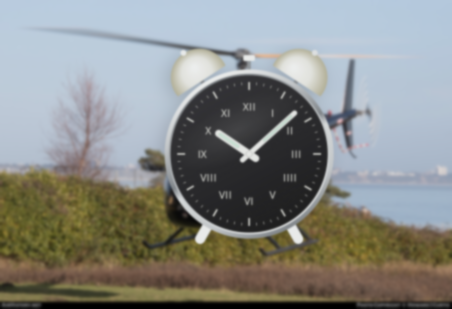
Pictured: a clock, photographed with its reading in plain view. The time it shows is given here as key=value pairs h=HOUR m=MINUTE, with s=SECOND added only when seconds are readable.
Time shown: h=10 m=8
